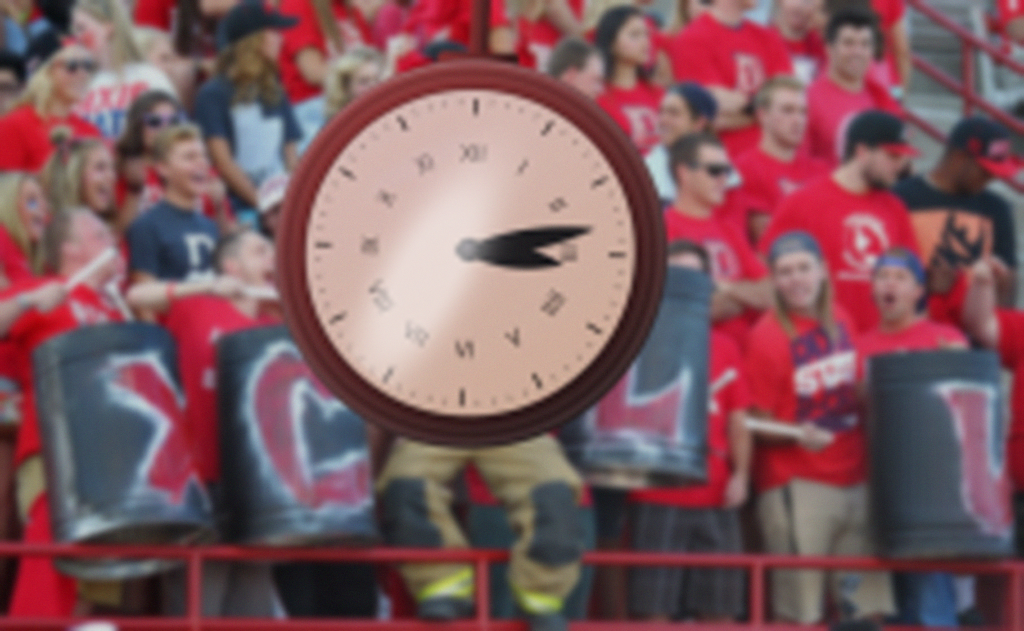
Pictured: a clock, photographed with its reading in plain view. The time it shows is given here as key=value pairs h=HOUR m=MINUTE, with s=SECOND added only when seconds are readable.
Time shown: h=3 m=13
